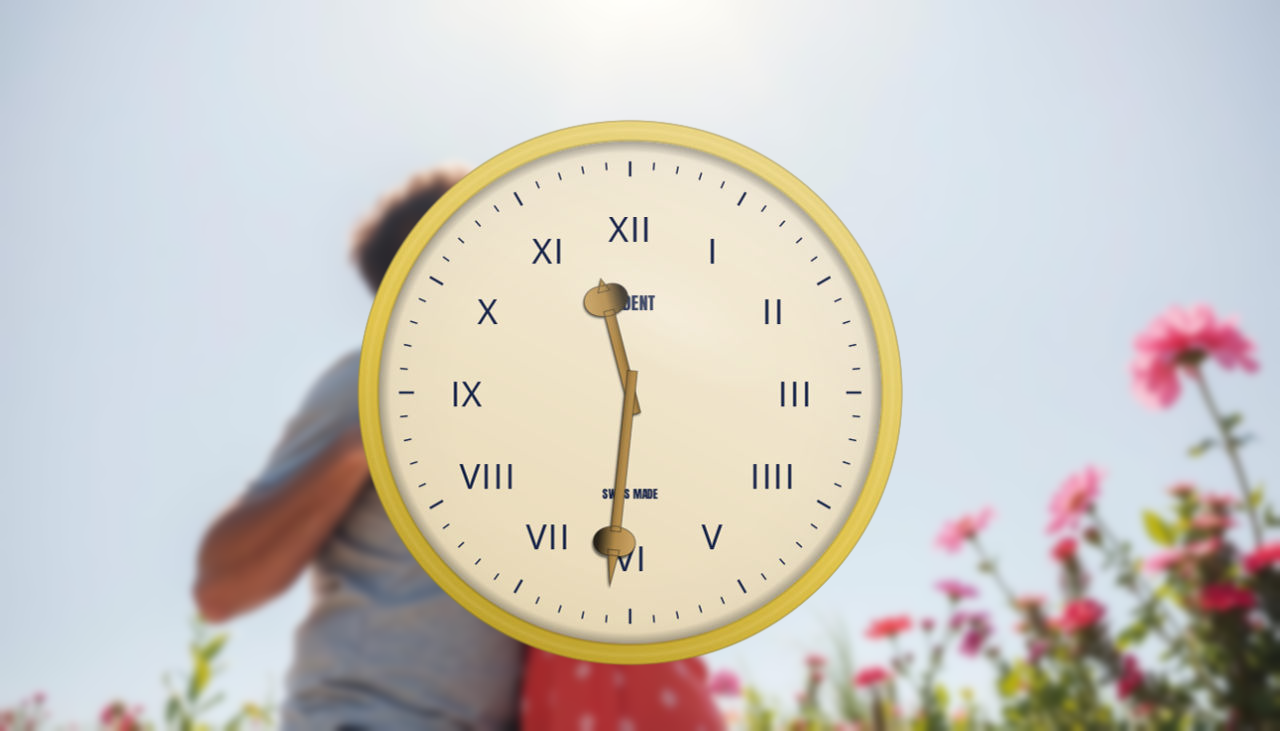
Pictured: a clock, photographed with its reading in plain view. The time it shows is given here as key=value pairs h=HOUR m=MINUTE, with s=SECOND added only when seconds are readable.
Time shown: h=11 m=31
